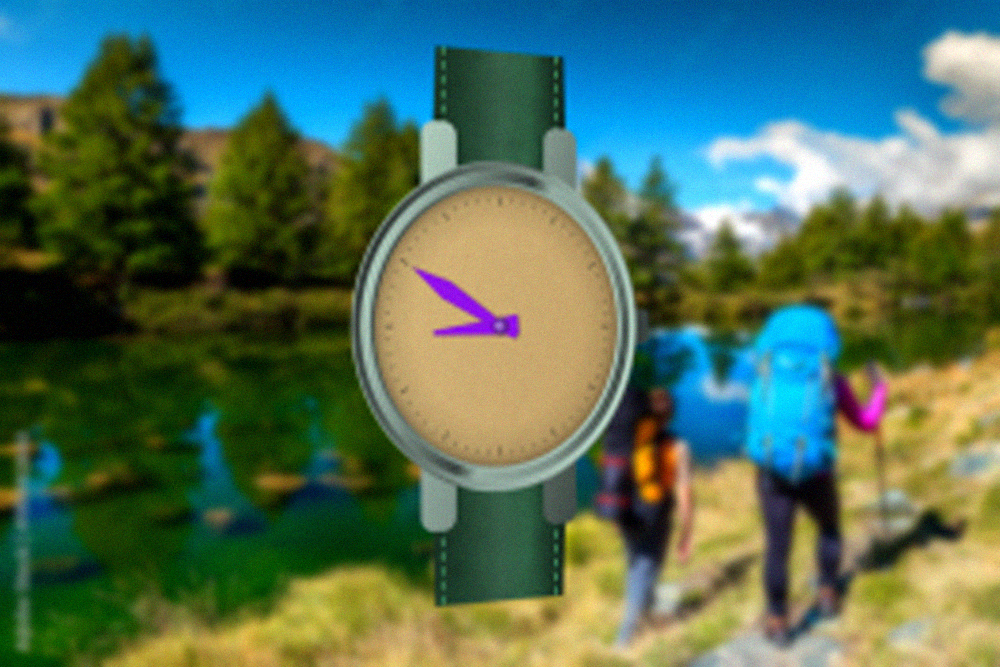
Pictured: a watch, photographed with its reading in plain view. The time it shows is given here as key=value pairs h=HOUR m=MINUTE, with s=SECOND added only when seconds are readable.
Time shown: h=8 m=50
